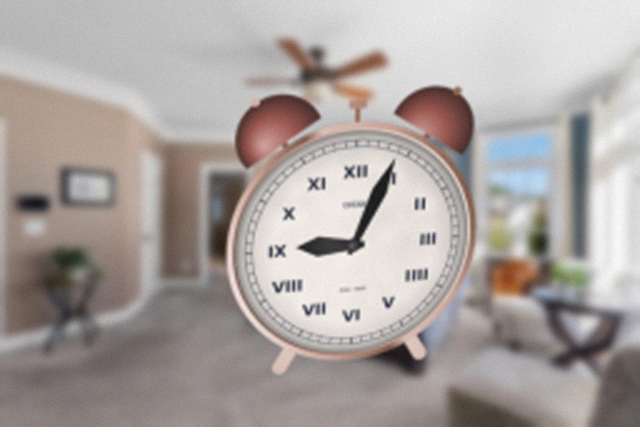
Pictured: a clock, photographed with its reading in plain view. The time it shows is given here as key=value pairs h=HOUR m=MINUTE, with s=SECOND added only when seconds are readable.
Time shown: h=9 m=4
